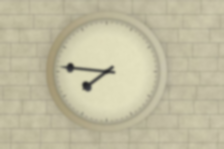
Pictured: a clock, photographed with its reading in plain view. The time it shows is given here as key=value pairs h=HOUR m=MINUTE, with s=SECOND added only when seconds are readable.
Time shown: h=7 m=46
